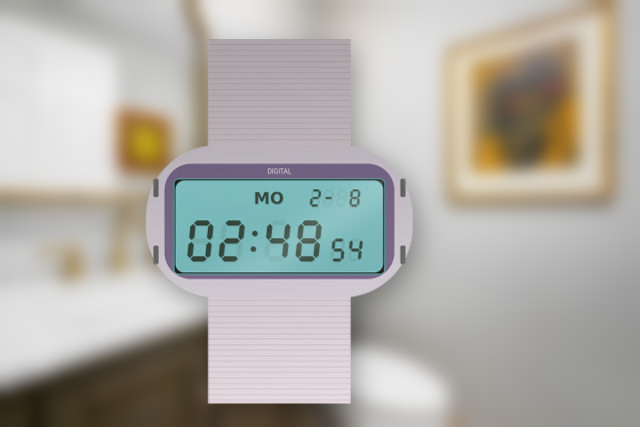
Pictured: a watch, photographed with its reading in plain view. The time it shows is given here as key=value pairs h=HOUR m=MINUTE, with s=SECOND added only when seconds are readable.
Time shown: h=2 m=48 s=54
